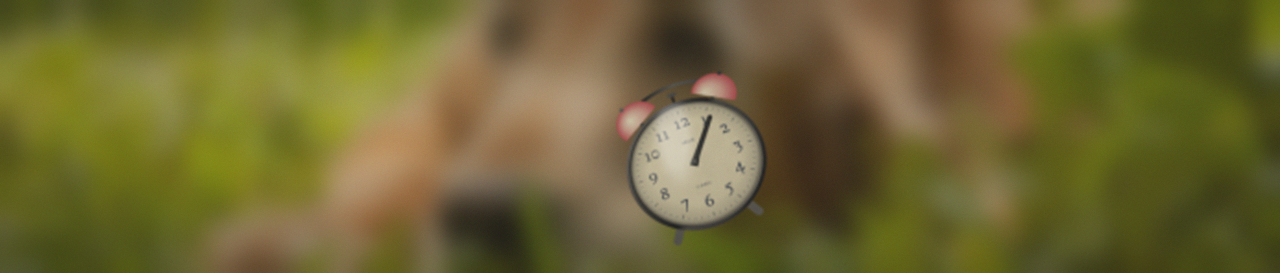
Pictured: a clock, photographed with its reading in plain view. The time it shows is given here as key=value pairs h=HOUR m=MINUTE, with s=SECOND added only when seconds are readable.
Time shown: h=1 m=6
